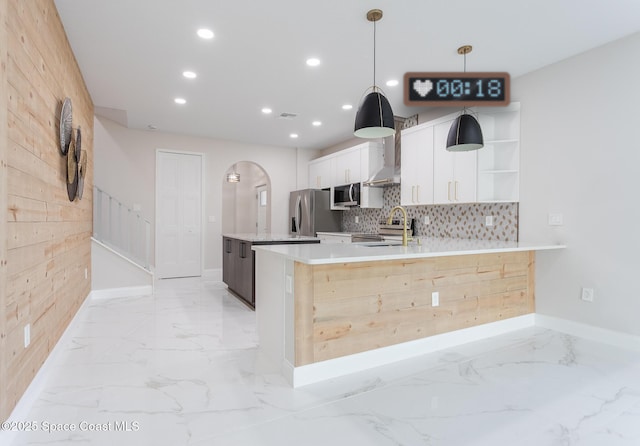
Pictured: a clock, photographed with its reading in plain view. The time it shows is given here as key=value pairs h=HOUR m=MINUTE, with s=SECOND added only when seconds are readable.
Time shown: h=0 m=18
